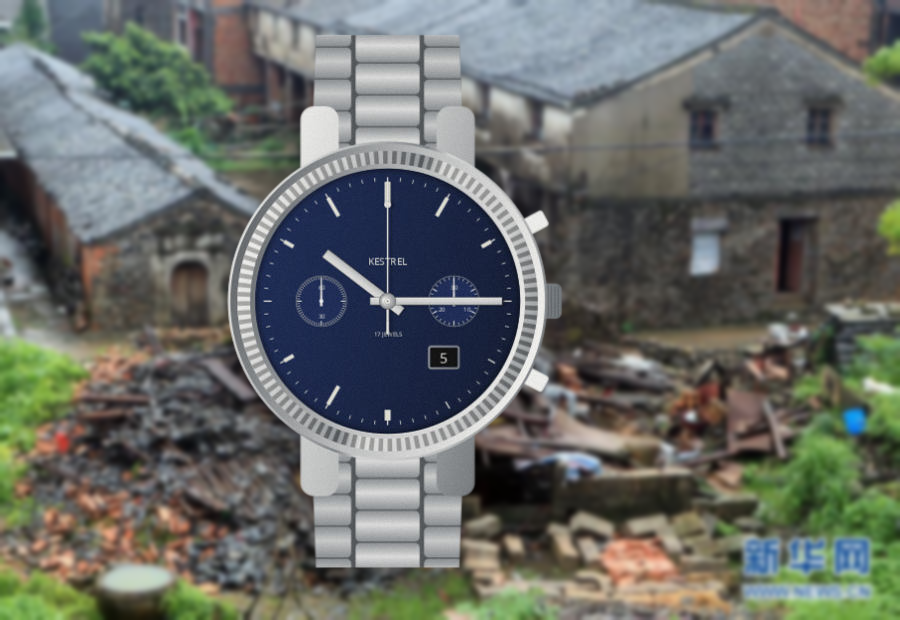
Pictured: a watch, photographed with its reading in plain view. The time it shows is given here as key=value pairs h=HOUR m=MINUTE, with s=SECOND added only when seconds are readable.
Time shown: h=10 m=15
